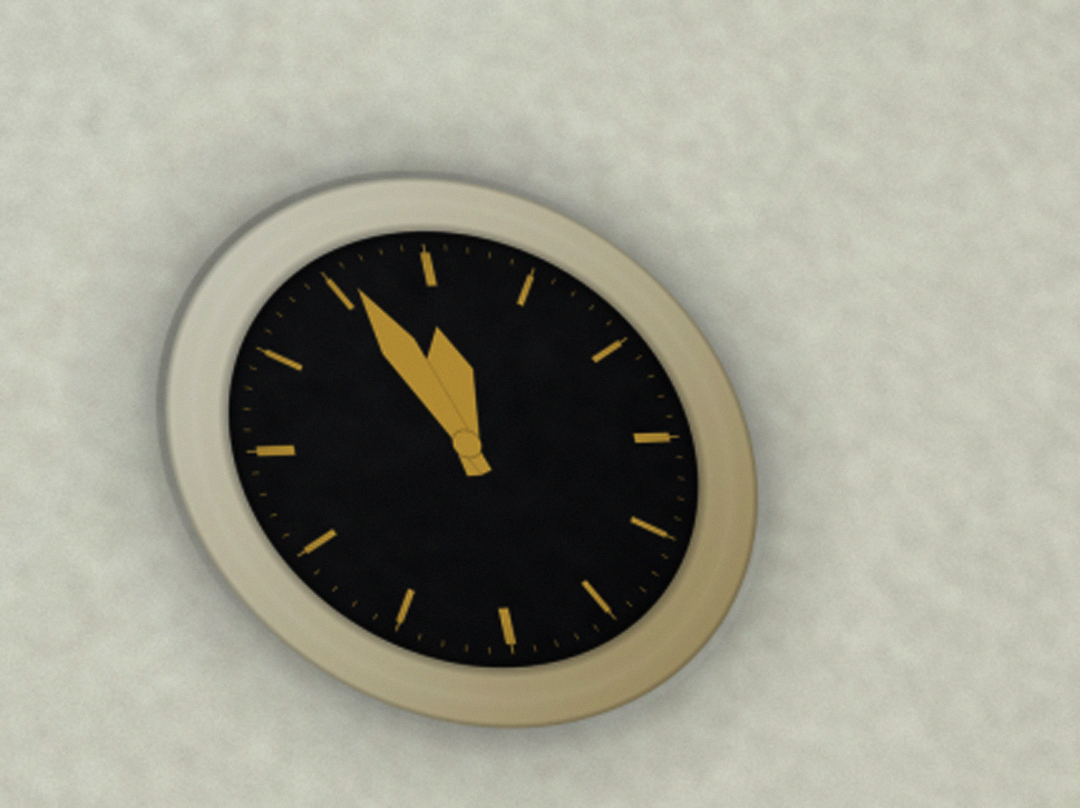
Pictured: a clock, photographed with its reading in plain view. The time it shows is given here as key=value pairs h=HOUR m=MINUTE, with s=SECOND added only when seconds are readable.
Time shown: h=11 m=56
